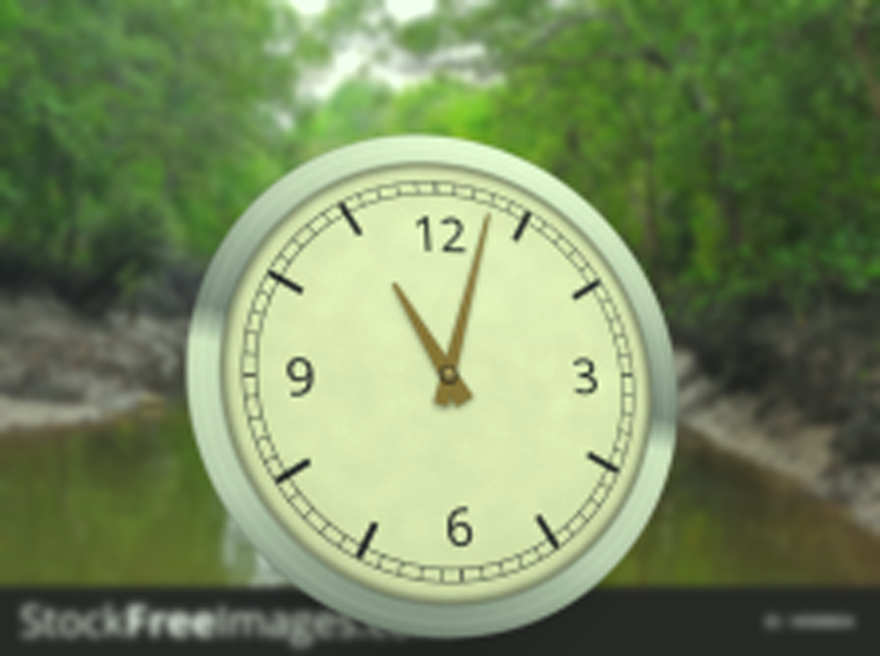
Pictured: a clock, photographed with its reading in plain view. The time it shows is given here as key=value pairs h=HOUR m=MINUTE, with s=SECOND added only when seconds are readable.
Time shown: h=11 m=3
